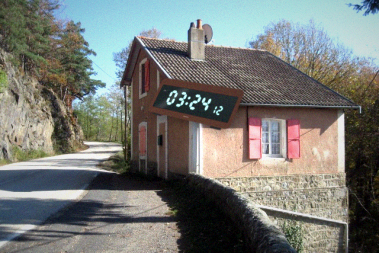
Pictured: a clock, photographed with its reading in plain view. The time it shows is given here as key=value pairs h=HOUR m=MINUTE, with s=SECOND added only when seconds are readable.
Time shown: h=3 m=24 s=12
